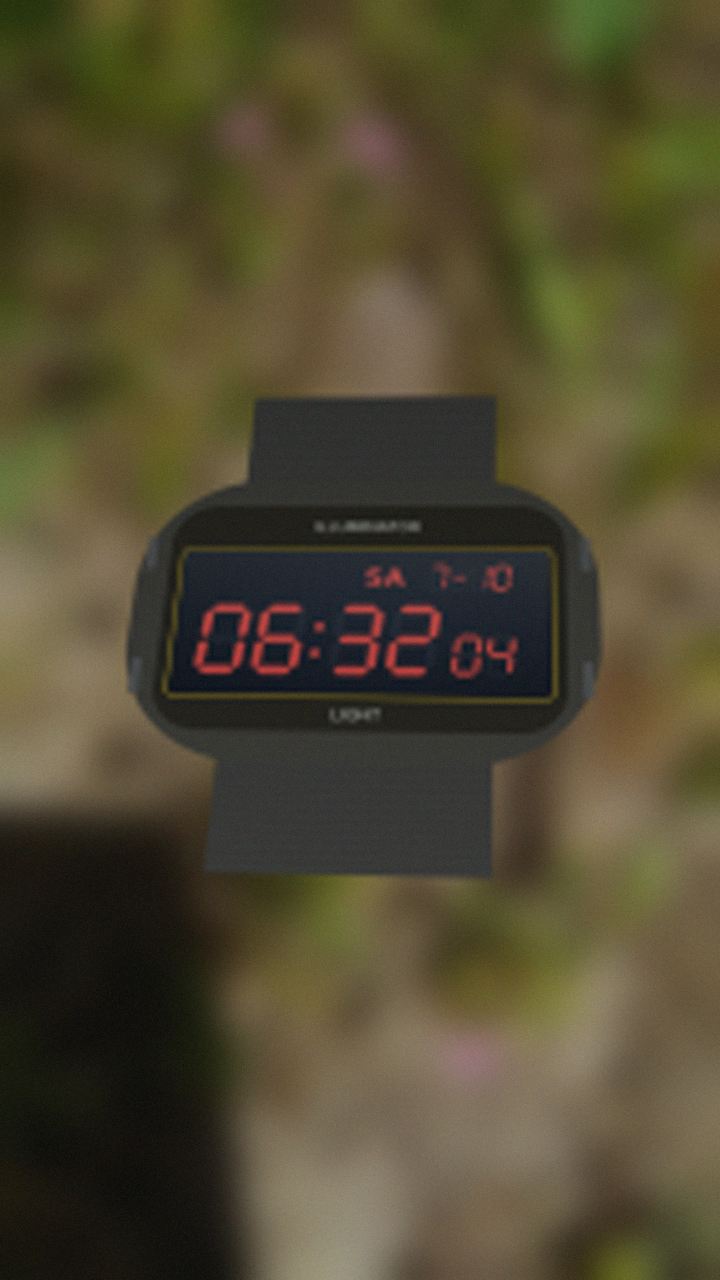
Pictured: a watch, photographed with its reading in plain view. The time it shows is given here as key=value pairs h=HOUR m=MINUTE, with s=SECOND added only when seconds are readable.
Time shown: h=6 m=32 s=4
